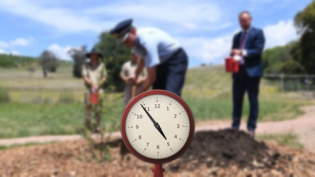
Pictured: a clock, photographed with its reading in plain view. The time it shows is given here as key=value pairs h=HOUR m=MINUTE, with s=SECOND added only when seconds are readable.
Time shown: h=4 m=54
